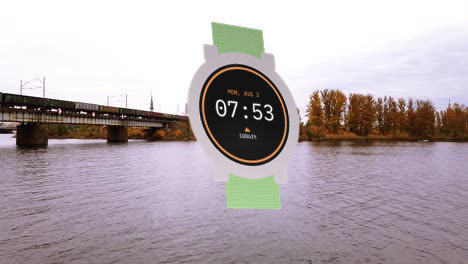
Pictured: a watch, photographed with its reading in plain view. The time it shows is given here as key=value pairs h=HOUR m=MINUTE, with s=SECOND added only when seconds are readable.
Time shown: h=7 m=53
